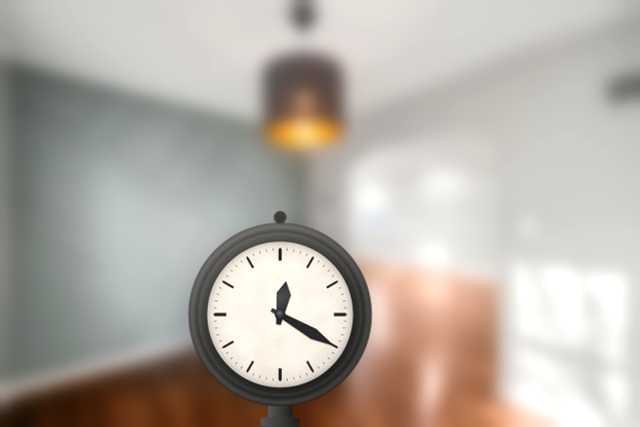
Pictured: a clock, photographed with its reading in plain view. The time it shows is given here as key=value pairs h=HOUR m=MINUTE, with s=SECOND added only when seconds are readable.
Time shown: h=12 m=20
